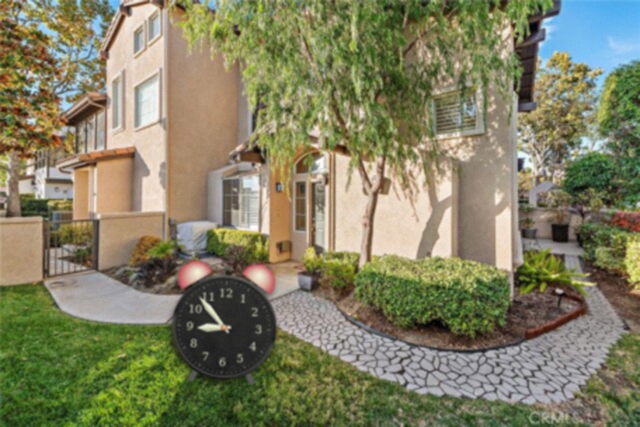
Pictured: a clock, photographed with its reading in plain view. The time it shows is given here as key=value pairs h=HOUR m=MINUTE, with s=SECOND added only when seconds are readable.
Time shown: h=8 m=53
